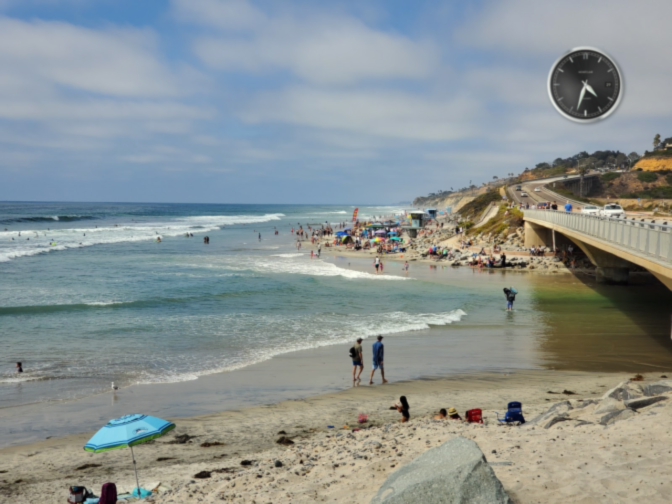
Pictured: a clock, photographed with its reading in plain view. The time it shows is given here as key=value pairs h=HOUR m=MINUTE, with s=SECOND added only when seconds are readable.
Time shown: h=4 m=33
